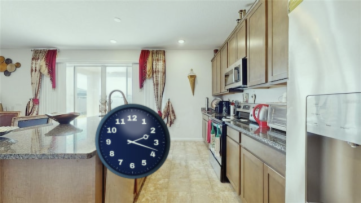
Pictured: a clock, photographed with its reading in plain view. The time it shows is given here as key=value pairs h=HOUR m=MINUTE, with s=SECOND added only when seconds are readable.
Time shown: h=2 m=18
